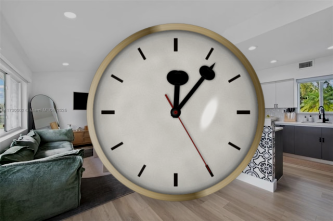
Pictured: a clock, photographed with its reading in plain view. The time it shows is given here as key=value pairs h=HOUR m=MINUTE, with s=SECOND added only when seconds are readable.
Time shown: h=12 m=6 s=25
